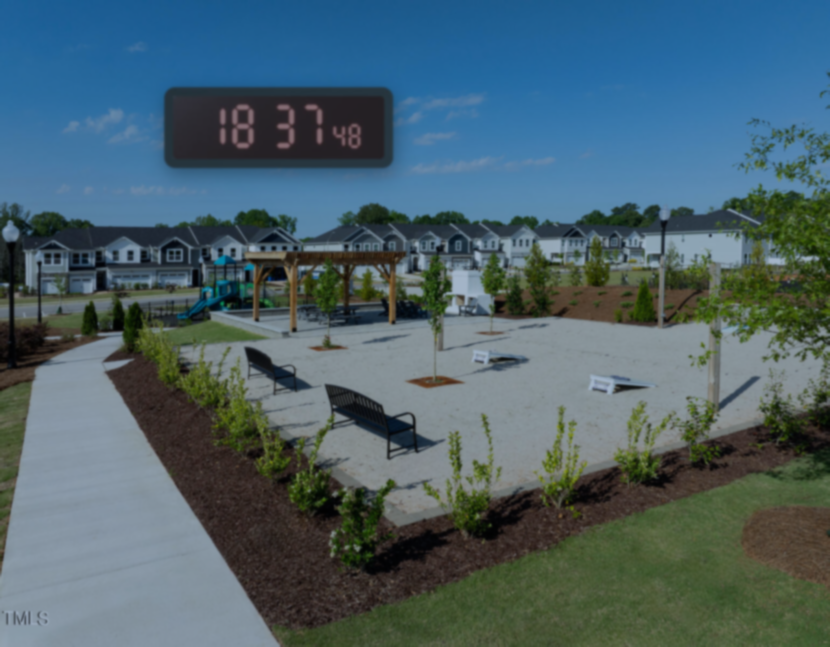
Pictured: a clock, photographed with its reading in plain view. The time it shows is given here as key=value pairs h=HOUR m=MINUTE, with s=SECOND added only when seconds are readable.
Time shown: h=18 m=37 s=48
